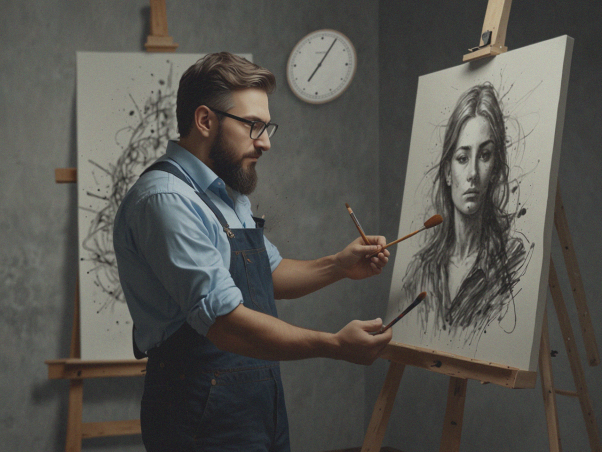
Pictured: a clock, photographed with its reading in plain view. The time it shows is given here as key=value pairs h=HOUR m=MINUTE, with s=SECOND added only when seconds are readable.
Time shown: h=7 m=5
